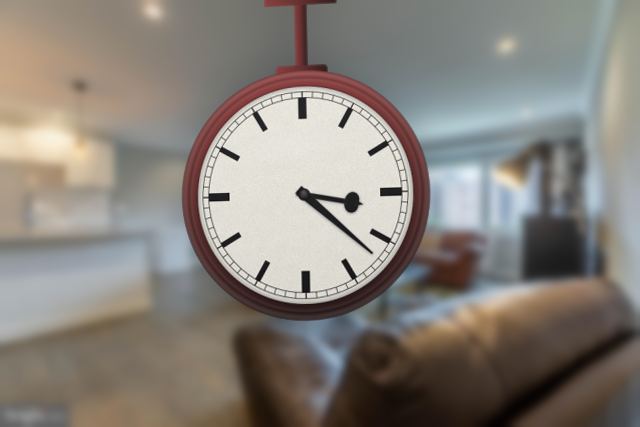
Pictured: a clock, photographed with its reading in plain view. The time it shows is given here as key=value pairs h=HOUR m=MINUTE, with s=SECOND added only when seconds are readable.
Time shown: h=3 m=22
